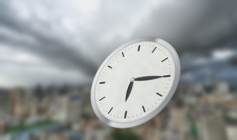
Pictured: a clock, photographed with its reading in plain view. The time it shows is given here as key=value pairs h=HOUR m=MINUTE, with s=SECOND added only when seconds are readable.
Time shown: h=6 m=15
